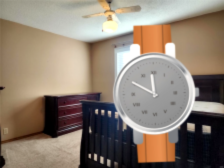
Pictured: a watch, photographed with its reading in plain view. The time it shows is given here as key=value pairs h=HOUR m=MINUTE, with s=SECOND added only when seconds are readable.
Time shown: h=11 m=50
